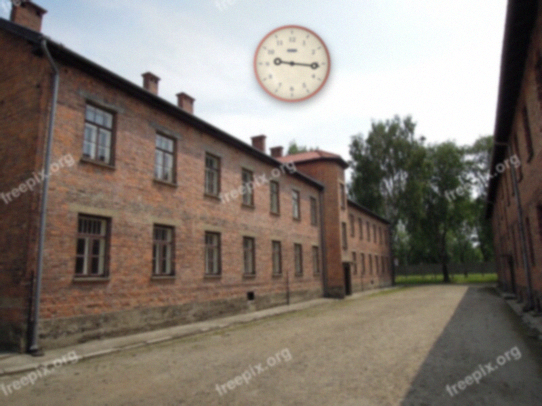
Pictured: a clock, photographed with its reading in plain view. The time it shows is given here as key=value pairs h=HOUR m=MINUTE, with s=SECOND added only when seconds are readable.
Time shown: h=9 m=16
